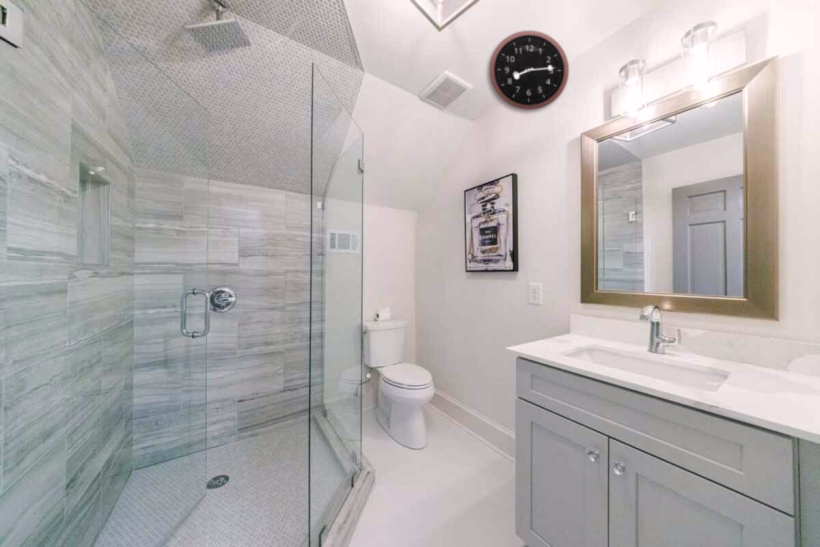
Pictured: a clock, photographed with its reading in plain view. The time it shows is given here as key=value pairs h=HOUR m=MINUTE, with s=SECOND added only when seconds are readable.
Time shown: h=8 m=14
